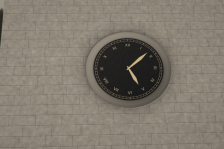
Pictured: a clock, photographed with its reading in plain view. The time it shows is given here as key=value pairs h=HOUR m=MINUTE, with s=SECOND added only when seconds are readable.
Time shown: h=5 m=8
